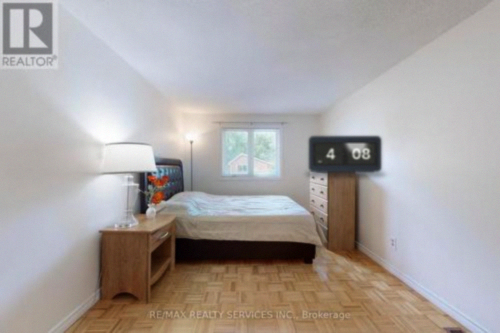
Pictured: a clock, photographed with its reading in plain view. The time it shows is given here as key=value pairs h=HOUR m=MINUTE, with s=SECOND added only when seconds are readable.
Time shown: h=4 m=8
